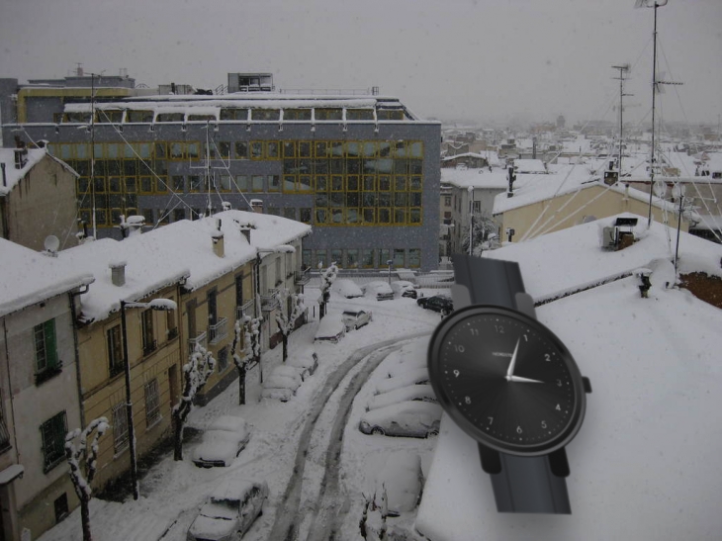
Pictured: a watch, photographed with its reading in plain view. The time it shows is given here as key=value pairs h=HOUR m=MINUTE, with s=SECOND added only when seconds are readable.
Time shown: h=3 m=4
